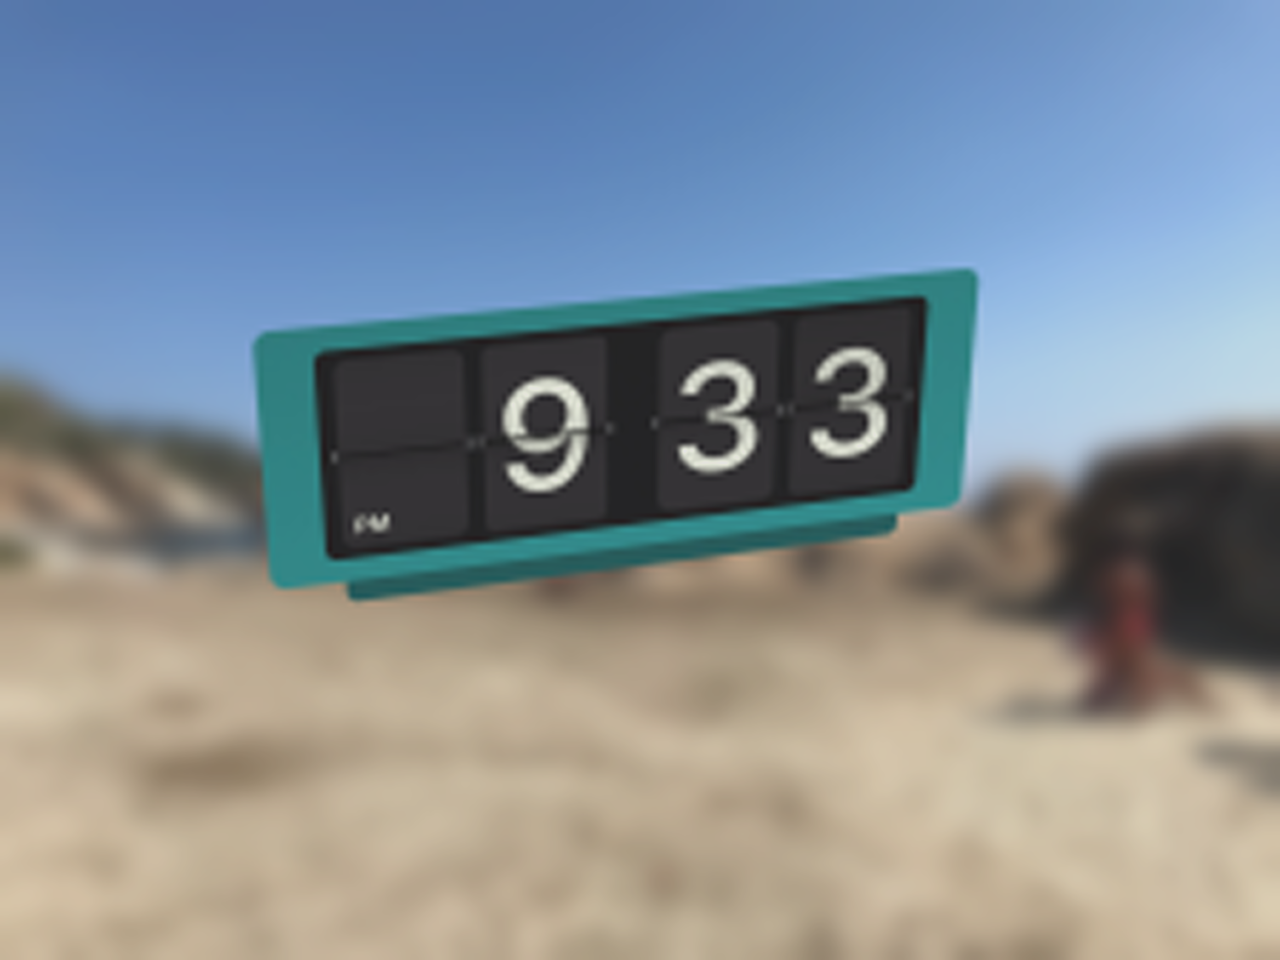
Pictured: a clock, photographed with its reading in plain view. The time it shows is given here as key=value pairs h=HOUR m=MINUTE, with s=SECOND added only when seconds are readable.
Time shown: h=9 m=33
